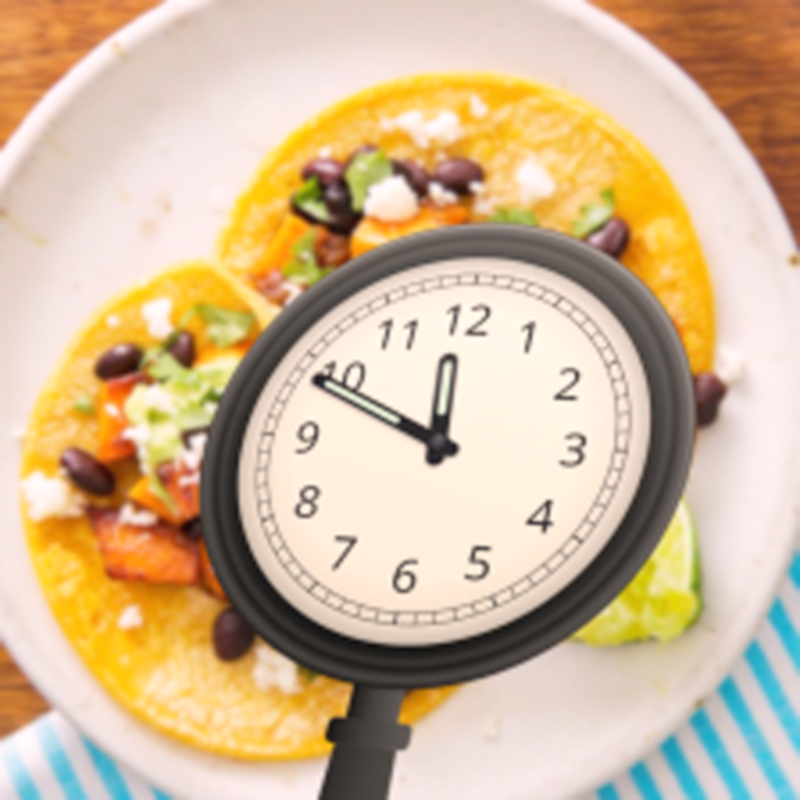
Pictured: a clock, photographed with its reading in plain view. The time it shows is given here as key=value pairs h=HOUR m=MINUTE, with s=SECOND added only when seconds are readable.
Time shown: h=11 m=49
